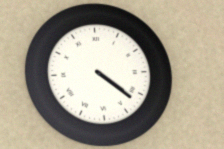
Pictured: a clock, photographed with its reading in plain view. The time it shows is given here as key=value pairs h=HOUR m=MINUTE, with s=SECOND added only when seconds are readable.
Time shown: h=4 m=22
